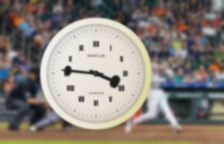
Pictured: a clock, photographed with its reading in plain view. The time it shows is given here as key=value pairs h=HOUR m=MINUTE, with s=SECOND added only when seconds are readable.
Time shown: h=3 m=46
